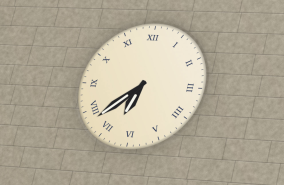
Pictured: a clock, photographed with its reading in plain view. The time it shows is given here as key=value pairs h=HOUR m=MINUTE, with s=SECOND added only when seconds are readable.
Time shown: h=6 m=38
